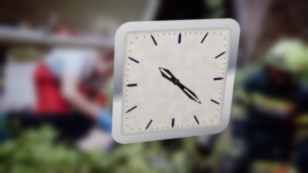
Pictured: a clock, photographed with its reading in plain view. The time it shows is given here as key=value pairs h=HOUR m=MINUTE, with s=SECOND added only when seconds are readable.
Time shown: h=10 m=22
